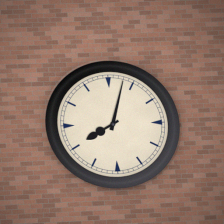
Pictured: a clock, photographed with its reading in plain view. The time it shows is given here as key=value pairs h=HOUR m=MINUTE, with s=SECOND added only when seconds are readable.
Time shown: h=8 m=3
